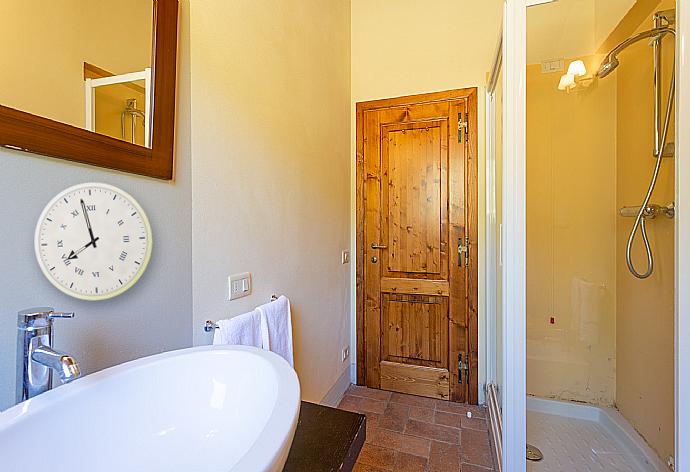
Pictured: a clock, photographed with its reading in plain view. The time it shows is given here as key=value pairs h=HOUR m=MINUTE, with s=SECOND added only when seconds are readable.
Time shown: h=7 m=58
